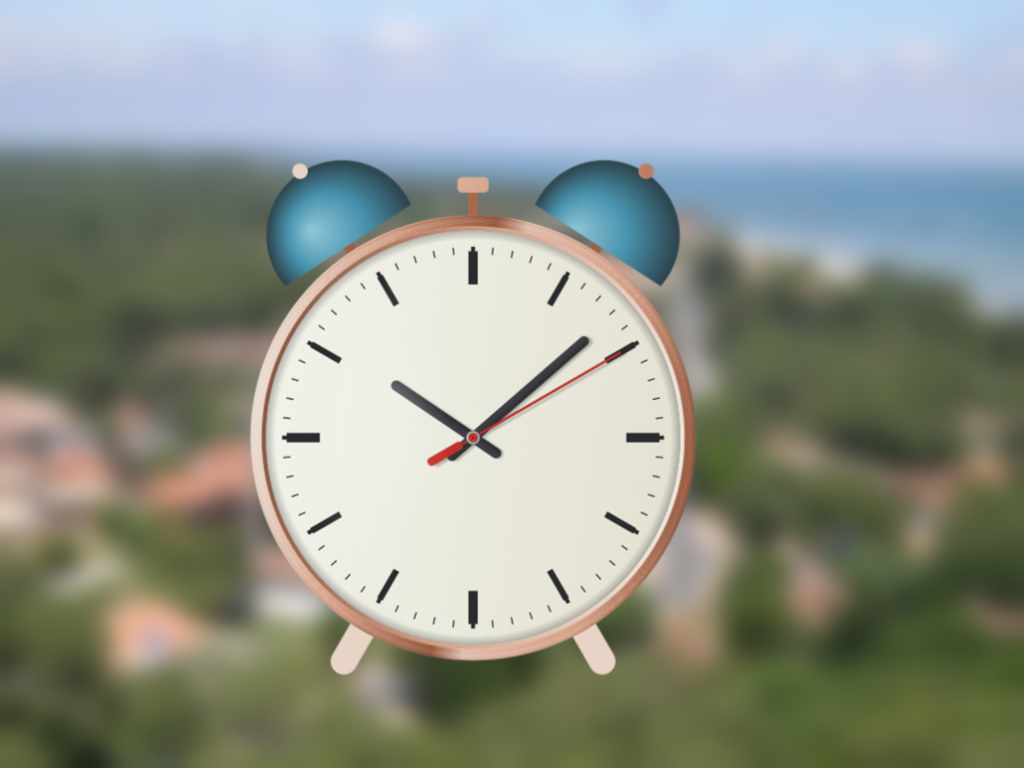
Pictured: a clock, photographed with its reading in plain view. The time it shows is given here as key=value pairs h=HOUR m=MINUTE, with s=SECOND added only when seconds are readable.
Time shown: h=10 m=8 s=10
